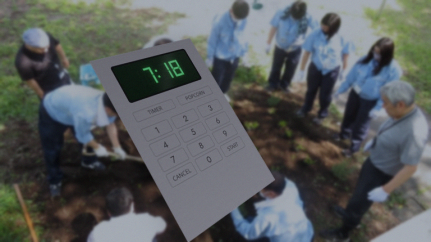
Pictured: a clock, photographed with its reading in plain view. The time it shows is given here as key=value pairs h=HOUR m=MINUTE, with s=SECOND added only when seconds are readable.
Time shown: h=7 m=18
